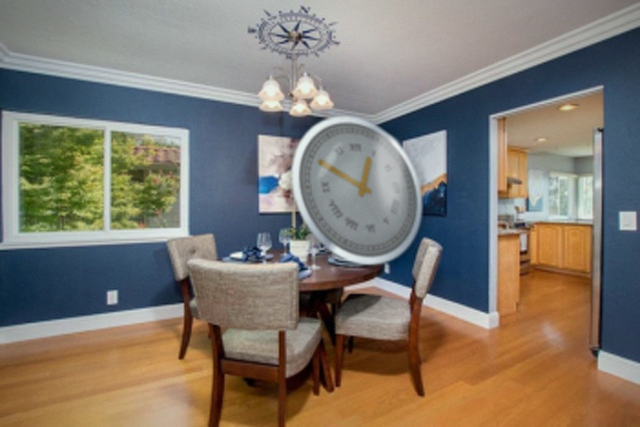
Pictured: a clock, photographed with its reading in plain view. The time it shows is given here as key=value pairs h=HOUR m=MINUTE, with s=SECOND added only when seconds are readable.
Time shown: h=12 m=50
